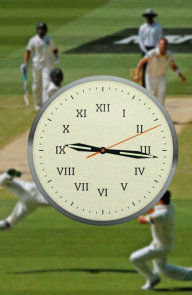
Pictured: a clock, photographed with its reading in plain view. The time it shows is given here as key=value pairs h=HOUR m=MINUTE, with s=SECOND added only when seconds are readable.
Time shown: h=9 m=16 s=11
